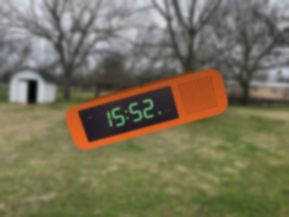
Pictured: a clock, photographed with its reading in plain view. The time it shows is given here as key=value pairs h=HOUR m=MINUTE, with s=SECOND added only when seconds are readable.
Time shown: h=15 m=52
